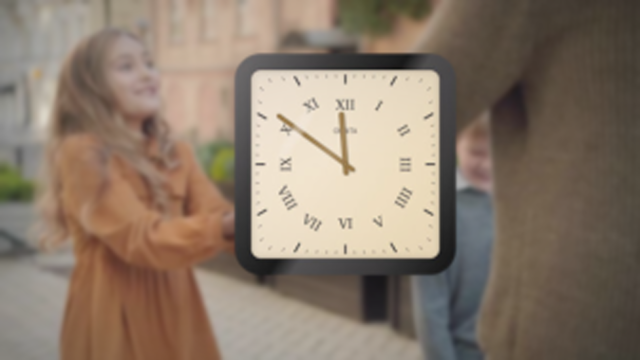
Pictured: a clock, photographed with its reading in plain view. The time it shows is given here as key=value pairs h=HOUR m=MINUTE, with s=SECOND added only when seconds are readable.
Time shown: h=11 m=51
